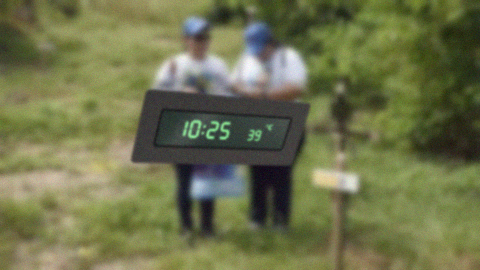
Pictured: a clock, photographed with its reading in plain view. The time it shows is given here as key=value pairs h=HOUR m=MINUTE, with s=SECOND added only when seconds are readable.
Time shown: h=10 m=25
